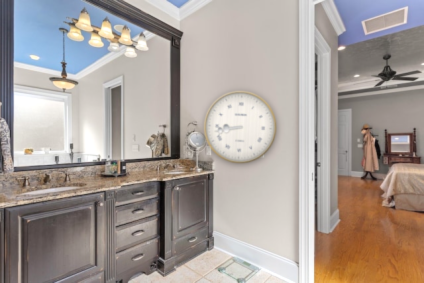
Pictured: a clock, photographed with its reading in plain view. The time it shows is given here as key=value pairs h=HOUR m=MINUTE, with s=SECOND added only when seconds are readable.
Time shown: h=8 m=43
